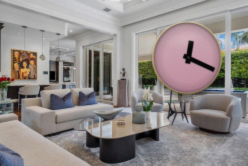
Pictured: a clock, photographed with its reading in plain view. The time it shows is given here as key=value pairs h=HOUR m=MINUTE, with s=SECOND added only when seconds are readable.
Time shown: h=12 m=19
